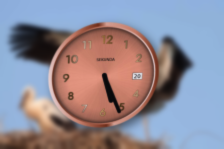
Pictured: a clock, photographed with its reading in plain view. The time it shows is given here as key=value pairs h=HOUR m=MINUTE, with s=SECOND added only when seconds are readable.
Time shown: h=5 m=26
